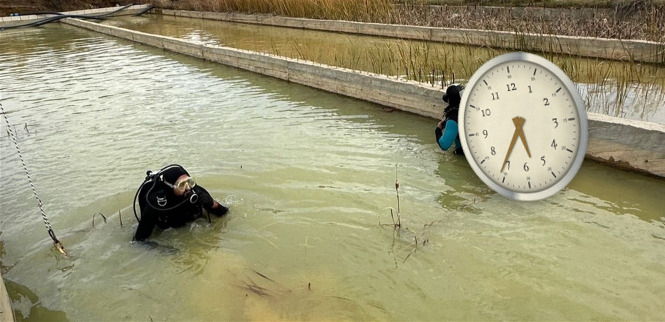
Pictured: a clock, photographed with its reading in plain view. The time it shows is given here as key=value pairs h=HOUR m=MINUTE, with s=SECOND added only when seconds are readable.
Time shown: h=5 m=36
